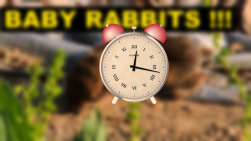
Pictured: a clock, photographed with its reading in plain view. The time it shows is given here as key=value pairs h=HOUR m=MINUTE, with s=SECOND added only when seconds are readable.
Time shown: h=12 m=17
